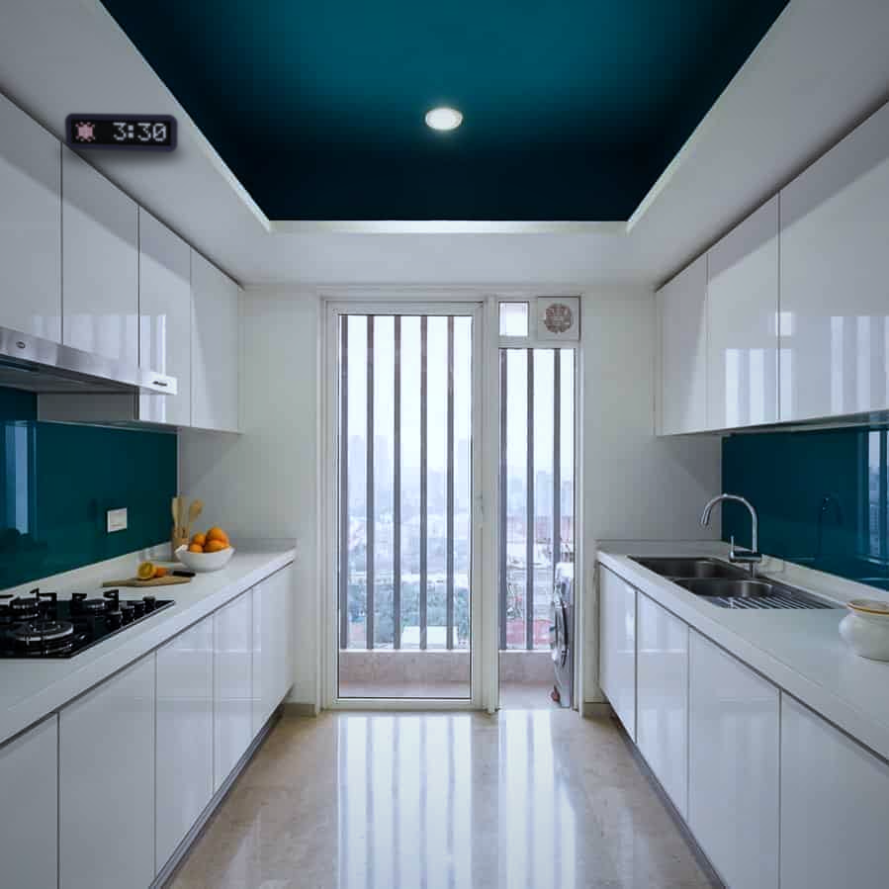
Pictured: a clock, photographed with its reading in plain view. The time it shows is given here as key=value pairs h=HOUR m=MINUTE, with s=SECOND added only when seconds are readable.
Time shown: h=3 m=30
